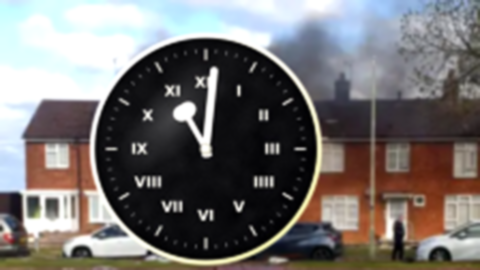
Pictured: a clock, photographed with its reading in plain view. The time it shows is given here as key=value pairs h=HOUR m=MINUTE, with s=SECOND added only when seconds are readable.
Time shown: h=11 m=1
